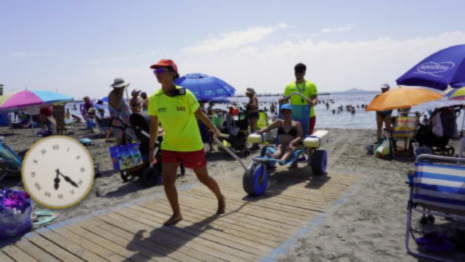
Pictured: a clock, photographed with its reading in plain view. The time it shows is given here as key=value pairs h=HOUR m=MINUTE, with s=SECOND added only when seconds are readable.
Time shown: h=6 m=22
